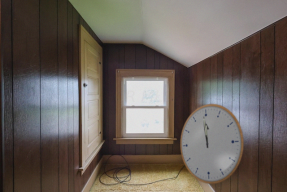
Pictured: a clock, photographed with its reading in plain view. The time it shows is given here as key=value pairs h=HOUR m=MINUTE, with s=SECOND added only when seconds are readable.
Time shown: h=11 m=59
